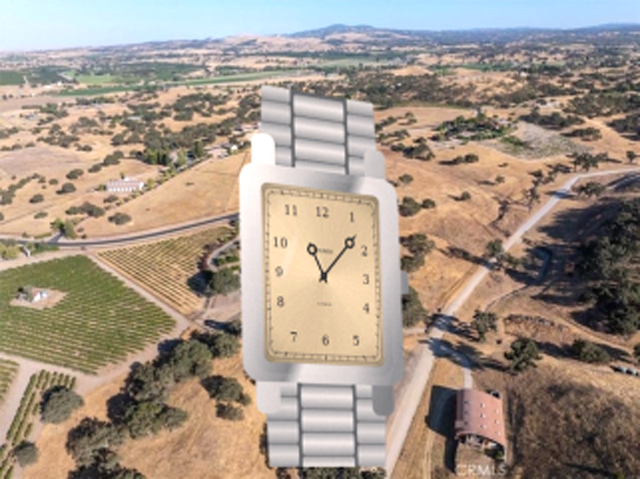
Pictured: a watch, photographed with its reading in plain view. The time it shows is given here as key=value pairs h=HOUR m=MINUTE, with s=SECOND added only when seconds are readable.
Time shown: h=11 m=7
